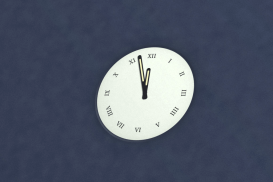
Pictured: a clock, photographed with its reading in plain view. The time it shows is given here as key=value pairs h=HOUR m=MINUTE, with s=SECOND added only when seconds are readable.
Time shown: h=11 m=57
